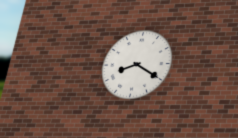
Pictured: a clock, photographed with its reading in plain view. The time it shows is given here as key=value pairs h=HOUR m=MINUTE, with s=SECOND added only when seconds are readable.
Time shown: h=8 m=20
